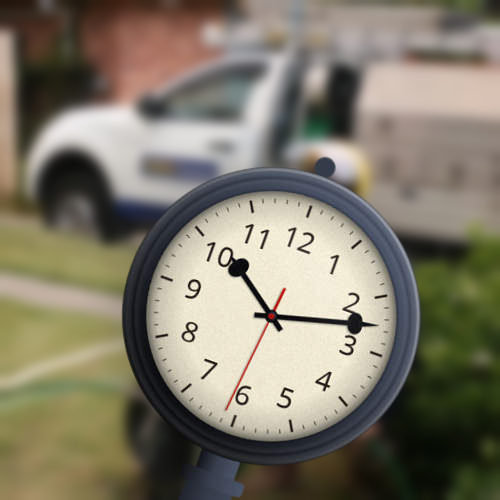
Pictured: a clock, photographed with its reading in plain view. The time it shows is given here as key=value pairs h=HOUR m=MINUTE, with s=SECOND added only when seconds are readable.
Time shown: h=10 m=12 s=31
